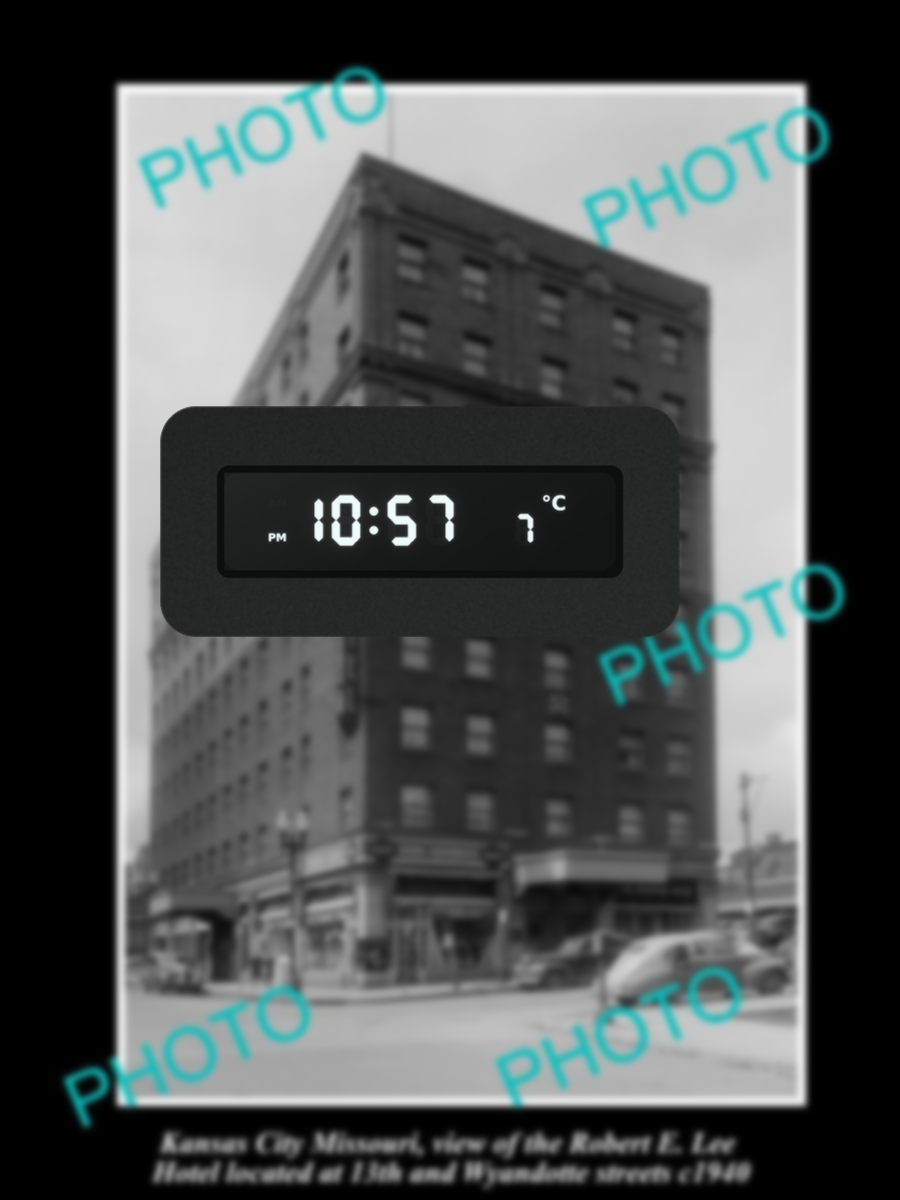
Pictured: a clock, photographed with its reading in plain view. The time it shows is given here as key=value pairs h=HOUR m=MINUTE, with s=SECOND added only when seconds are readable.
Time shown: h=10 m=57
